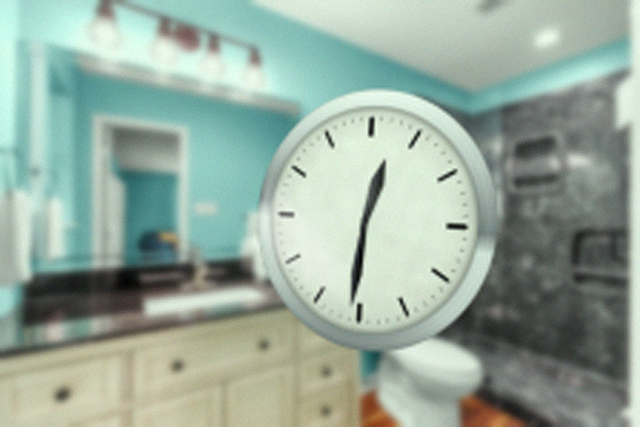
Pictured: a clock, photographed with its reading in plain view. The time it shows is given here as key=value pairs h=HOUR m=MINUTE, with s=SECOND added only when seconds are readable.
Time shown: h=12 m=31
